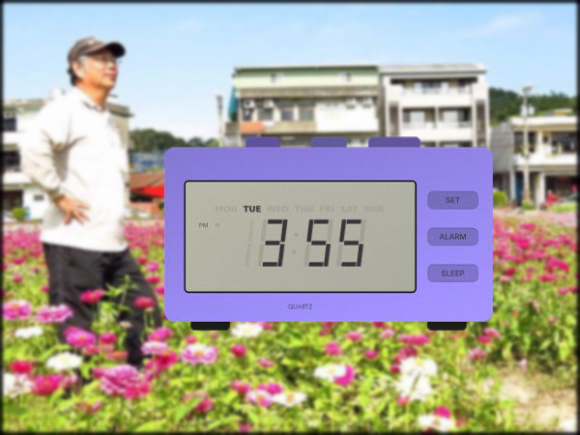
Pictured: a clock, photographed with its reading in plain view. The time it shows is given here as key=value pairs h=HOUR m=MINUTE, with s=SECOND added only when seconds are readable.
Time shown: h=3 m=55
